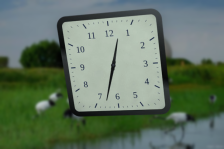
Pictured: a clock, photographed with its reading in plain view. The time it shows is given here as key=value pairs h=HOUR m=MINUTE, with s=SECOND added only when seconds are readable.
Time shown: h=12 m=33
